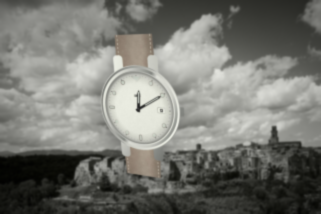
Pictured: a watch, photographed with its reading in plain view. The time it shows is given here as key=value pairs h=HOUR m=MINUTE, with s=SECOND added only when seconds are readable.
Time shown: h=12 m=10
